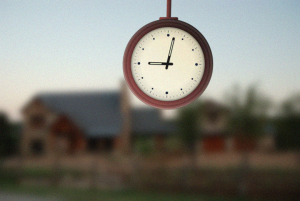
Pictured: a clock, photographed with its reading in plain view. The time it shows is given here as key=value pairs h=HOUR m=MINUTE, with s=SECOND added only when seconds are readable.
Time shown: h=9 m=2
